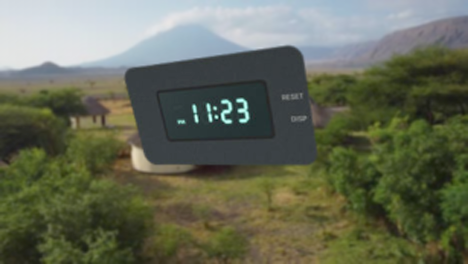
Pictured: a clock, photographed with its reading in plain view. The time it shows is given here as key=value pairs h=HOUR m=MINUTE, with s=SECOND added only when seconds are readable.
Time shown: h=11 m=23
